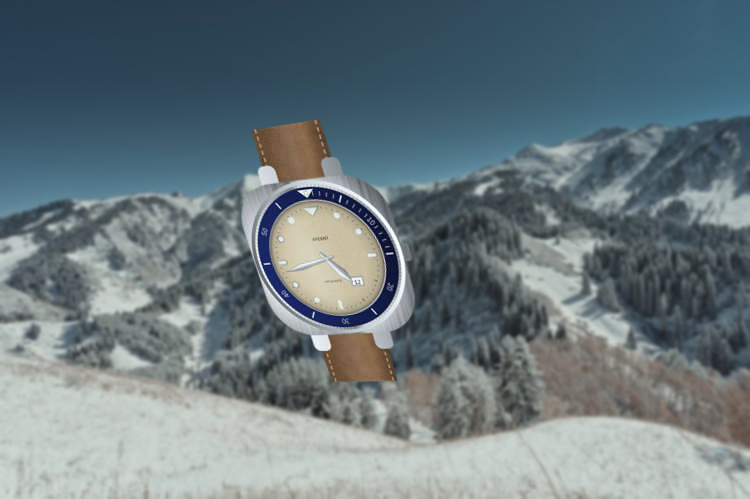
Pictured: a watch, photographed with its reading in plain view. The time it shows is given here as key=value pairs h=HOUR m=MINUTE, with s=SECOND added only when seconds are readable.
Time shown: h=4 m=43
